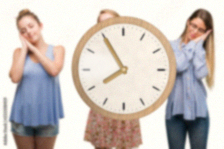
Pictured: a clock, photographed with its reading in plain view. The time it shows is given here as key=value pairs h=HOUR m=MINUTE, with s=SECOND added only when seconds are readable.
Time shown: h=7 m=55
